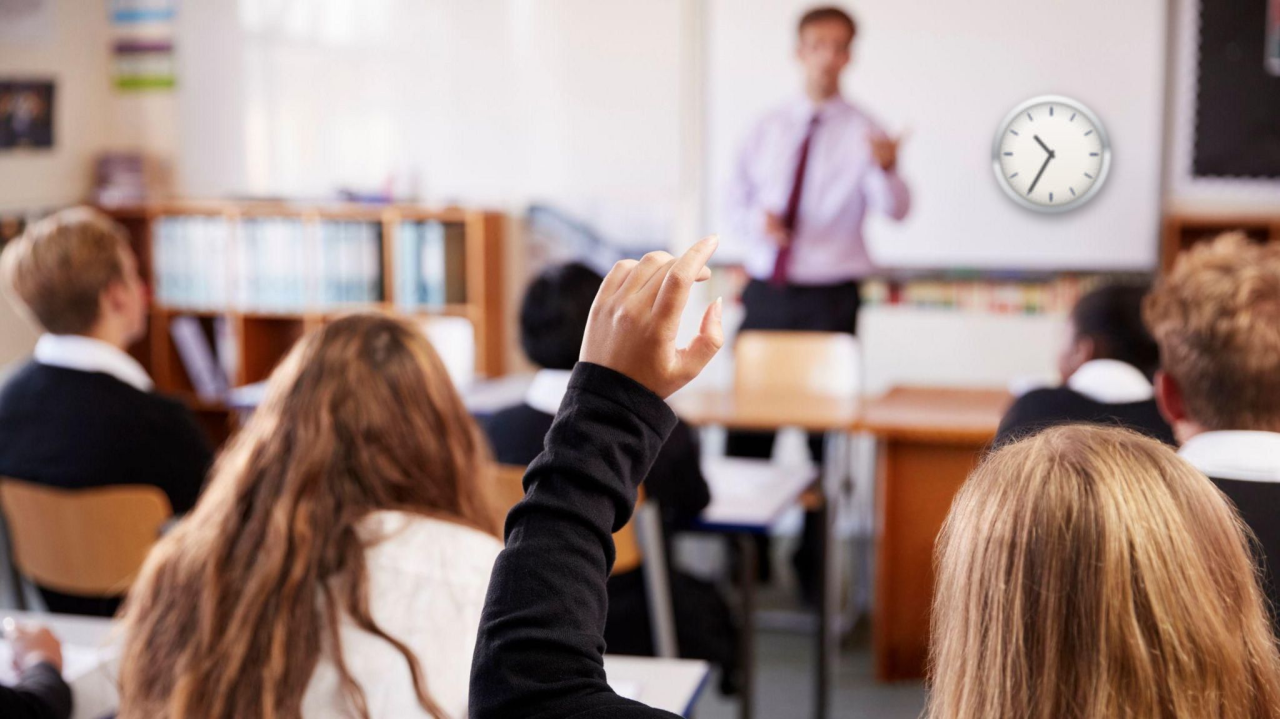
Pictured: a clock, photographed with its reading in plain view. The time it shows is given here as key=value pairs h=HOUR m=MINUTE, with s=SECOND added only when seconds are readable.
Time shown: h=10 m=35
